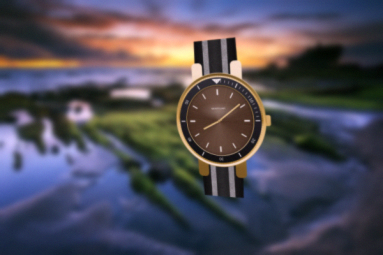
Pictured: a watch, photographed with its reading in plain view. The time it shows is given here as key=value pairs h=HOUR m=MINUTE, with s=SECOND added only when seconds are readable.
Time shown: h=8 m=9
